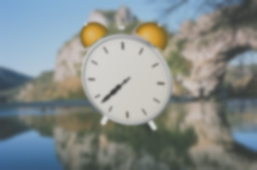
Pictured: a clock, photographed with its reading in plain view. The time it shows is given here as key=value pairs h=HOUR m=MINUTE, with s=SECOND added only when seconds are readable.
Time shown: h=7 m=38
